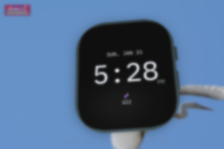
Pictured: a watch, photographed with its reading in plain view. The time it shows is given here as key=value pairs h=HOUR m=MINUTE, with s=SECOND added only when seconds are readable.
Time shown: h=5 m=28
